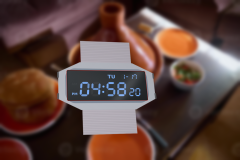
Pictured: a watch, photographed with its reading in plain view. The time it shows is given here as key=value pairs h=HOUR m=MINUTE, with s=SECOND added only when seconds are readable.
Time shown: h=4 m=58 s=20
